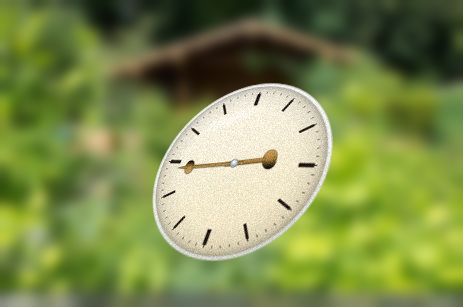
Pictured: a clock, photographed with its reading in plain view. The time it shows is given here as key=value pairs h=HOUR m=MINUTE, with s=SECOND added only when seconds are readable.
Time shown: h=2 m=44
